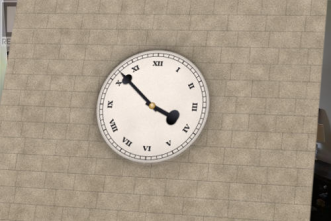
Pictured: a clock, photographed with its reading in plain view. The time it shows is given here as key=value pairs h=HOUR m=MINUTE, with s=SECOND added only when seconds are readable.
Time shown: h=3 m=52
